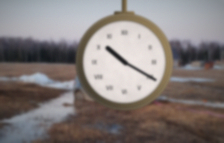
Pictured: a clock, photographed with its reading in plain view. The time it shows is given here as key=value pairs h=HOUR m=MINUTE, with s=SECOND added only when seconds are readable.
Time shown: h=10 m=20
